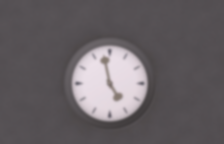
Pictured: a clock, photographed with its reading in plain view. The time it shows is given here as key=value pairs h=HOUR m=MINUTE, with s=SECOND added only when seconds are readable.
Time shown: h=4 m=58
